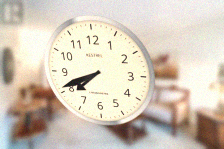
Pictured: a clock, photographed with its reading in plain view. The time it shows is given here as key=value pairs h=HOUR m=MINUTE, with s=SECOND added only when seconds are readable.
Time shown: h=7 m=41
